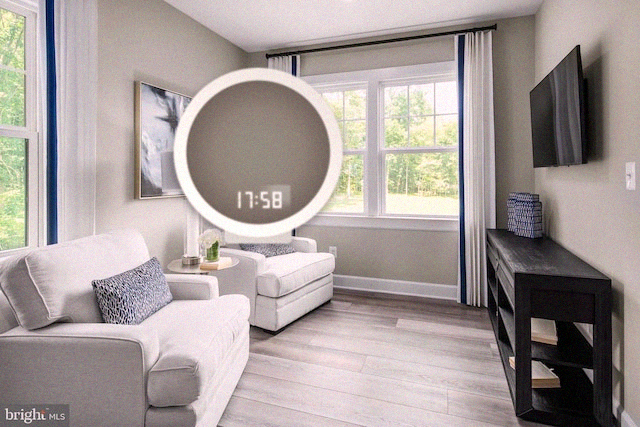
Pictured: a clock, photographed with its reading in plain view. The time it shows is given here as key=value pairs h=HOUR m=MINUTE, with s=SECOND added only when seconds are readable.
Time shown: h=17 m=58
